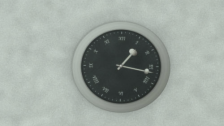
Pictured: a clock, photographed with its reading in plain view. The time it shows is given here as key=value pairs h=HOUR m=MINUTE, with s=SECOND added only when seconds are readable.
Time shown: h=1 m=17
